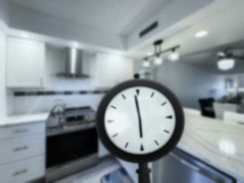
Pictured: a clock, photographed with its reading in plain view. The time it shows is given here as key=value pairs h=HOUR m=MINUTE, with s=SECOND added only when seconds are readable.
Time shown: h=5 m=59
